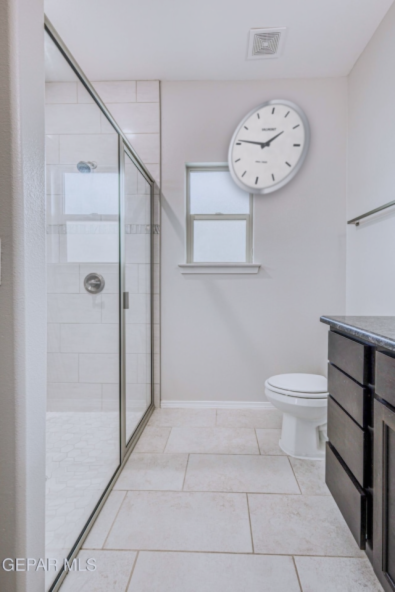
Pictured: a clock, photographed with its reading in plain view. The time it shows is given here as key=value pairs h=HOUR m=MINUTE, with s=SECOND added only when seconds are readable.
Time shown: h=1 m=46
